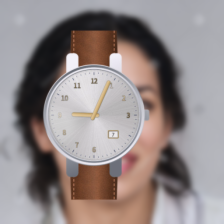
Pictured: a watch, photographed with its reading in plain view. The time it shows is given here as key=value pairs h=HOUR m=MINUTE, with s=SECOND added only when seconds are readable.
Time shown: h=9 m=4
